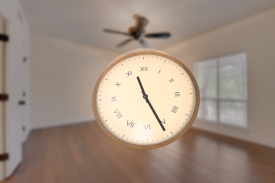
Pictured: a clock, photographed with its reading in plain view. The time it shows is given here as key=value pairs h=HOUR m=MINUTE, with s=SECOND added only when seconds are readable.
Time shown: h=11 m=26
